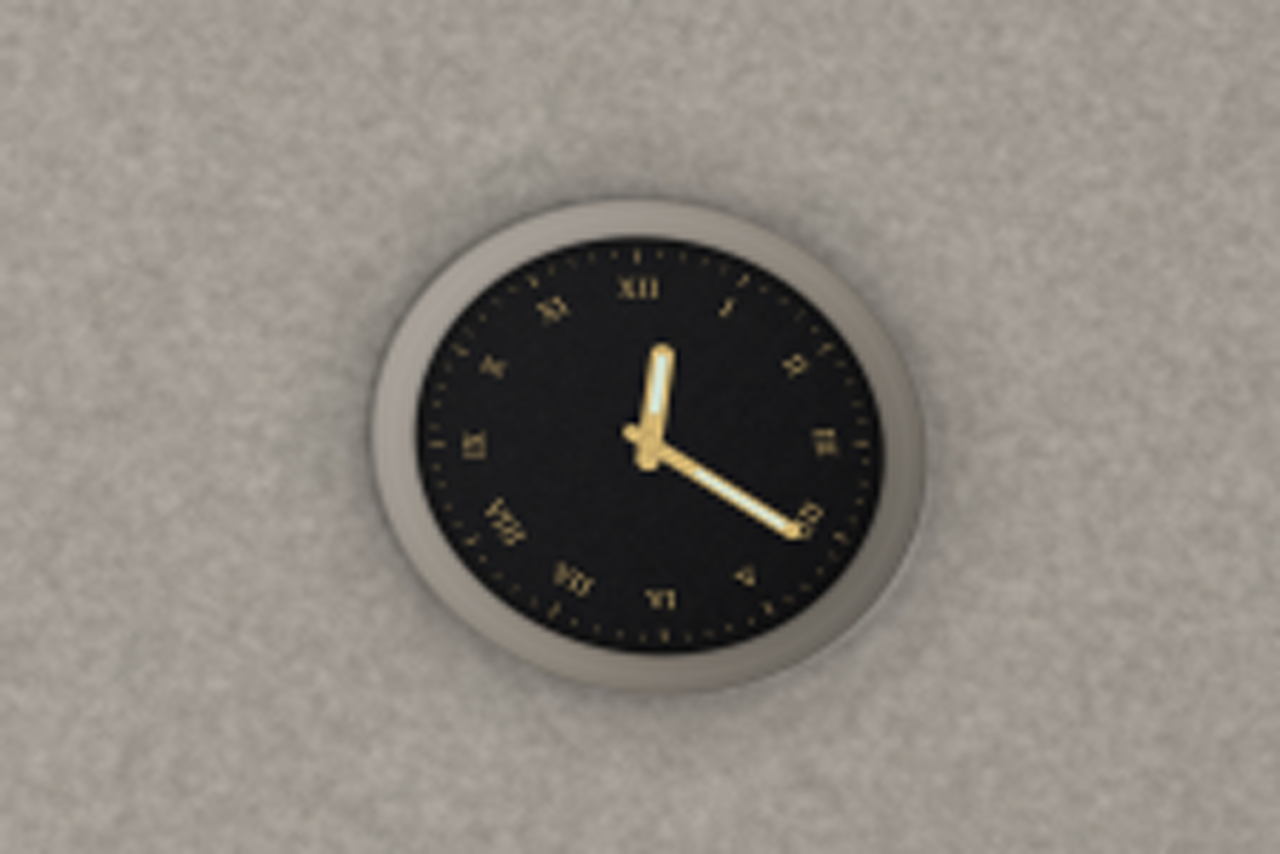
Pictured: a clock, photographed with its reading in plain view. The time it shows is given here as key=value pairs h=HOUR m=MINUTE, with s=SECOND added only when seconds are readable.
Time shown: h=12 m=21
